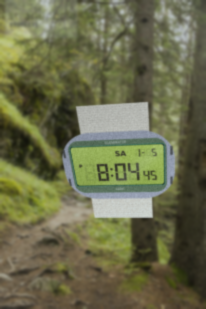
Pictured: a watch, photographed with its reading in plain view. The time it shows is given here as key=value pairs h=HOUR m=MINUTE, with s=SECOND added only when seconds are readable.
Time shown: h=8 m=4 s=45
